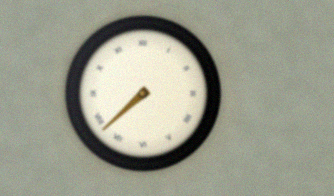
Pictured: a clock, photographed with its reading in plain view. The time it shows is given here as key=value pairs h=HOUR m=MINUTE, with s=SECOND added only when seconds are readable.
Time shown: h=7 m=38
